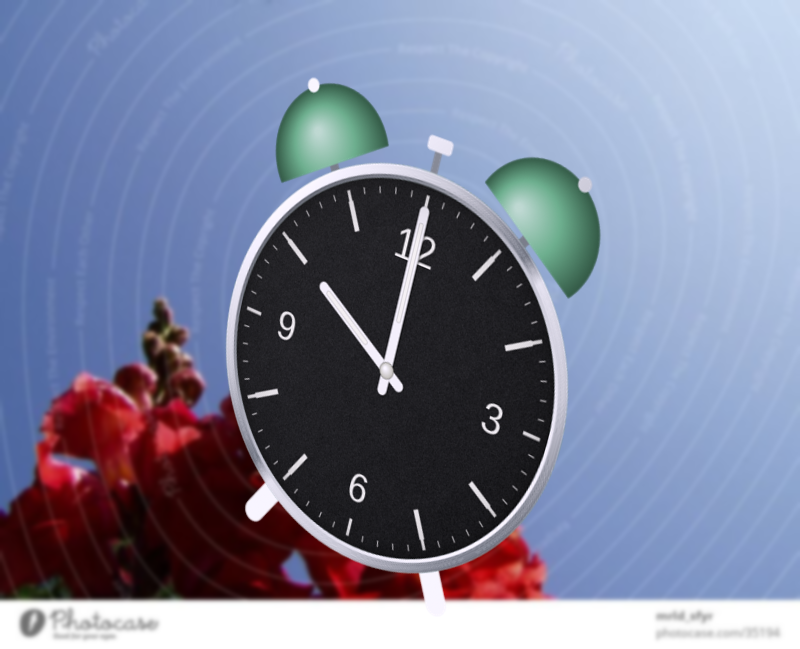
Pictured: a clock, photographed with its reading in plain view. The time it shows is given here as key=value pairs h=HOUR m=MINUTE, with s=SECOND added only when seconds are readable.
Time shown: h=10 m=0
